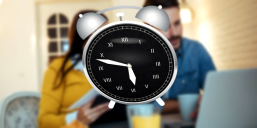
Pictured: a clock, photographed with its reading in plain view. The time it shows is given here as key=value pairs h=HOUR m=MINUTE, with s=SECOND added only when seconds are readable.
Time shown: h=5 m=48
